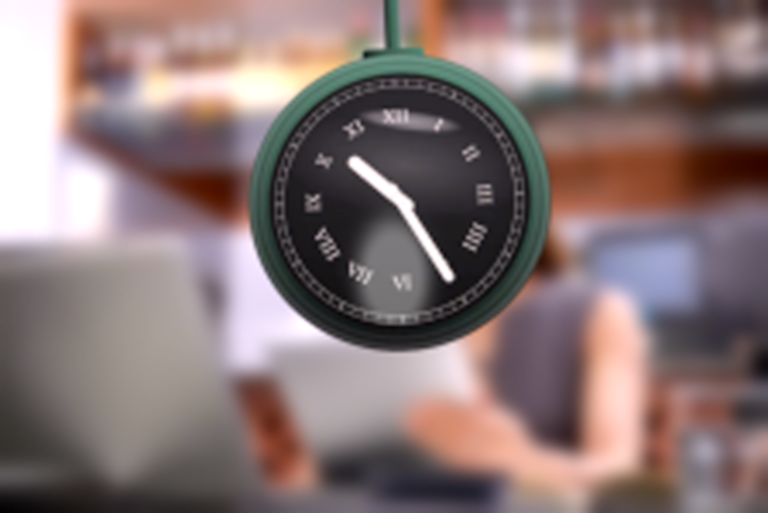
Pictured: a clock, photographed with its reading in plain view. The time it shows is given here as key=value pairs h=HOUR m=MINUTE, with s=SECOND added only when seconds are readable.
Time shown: h=10 m=25
